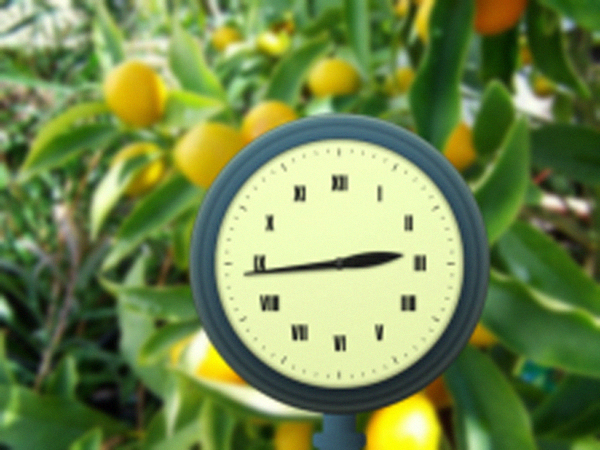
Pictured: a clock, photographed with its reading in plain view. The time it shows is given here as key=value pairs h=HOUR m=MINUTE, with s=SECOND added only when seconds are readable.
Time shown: h=2 m=44
